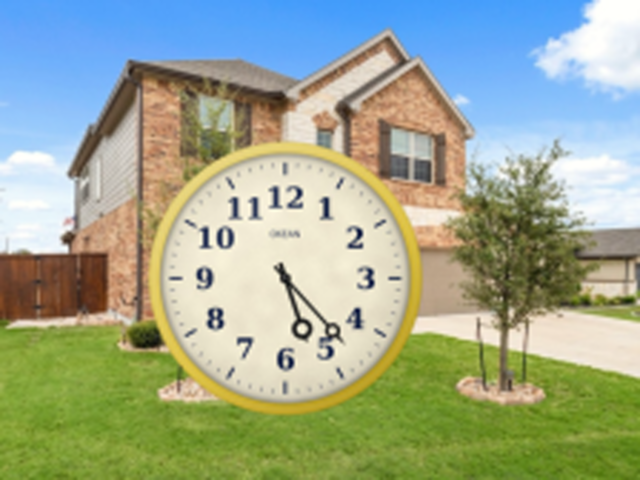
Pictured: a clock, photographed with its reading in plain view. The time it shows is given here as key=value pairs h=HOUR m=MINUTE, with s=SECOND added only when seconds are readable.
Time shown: h=5 m=23
